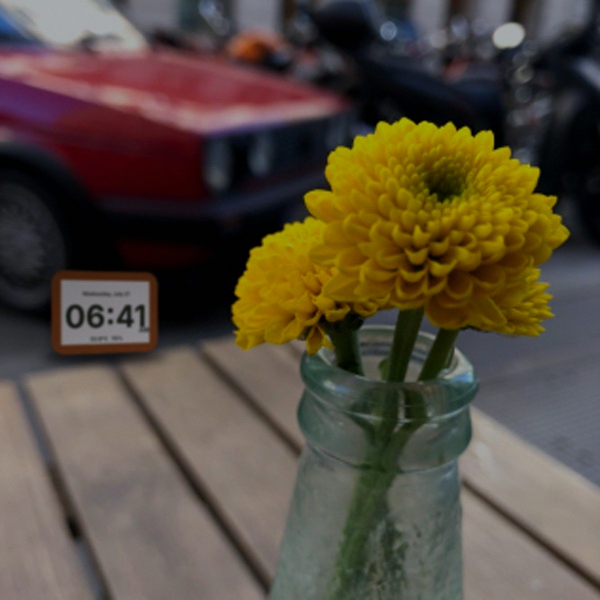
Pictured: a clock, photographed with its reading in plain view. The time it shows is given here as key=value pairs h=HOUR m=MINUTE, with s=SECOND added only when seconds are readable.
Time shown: h=6 m=41
